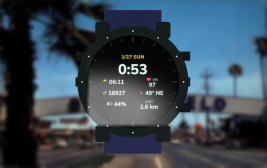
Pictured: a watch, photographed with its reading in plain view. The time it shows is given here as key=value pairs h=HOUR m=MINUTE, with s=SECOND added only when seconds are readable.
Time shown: h=0 m=53
